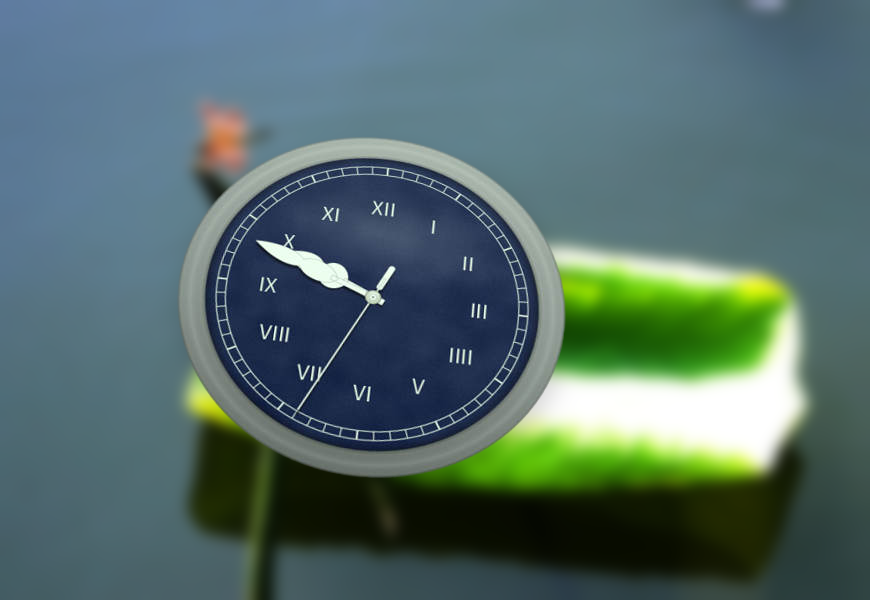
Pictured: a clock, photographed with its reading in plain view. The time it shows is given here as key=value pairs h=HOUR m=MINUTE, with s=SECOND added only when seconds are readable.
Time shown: h=9 m=48 s=34
